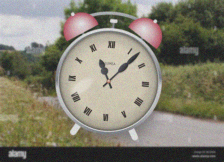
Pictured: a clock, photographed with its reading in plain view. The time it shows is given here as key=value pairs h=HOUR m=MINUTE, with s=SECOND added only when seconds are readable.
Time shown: h=11 m=7
